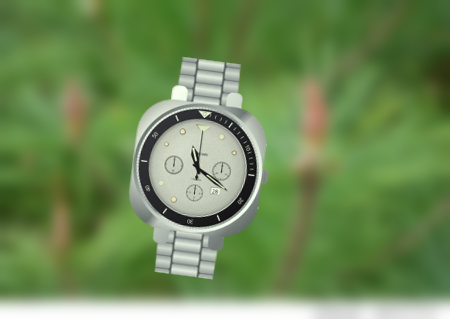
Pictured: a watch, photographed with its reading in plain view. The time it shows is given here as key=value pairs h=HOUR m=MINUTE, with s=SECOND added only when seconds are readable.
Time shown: h=11 m=20
